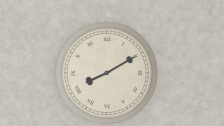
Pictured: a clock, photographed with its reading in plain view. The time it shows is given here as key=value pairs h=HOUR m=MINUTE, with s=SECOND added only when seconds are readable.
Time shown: h=8 m=10
